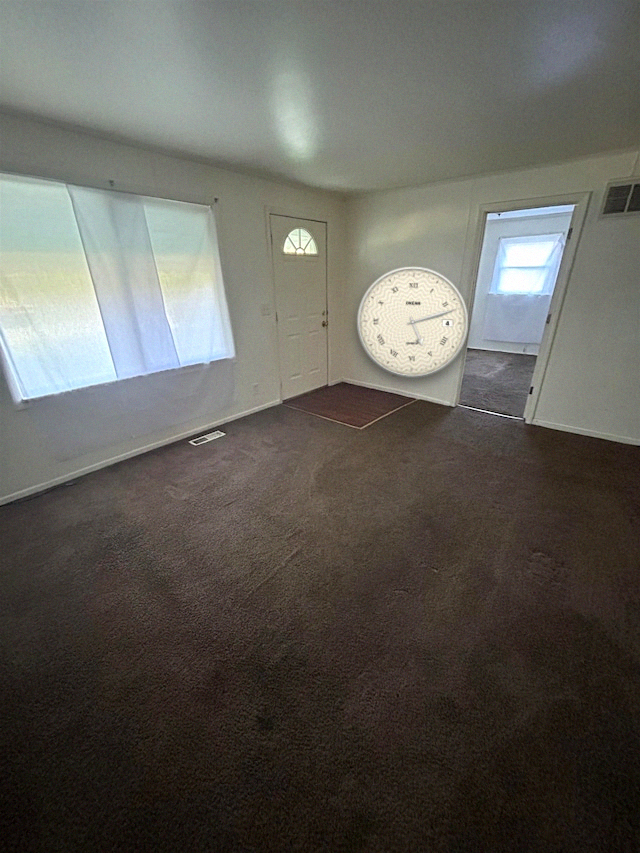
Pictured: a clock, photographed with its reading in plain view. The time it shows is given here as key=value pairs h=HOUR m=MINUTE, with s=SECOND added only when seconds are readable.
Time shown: h=5 m=12
